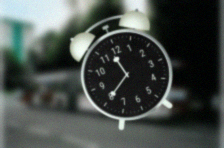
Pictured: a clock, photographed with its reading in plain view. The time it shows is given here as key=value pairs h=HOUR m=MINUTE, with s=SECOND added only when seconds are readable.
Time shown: h=11 m=40
